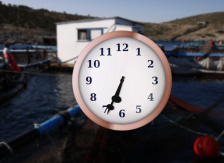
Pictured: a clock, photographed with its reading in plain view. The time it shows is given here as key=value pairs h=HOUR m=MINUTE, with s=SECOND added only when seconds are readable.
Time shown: h=6 m=34
